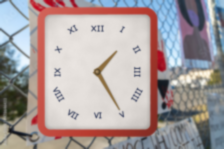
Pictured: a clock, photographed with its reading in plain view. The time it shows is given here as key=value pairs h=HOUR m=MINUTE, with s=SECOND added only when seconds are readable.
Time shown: h=1 m=25
